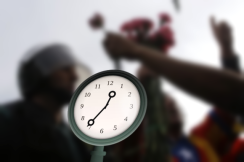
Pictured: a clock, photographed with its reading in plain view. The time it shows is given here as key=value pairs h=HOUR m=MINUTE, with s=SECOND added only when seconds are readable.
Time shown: h=12 m=36
